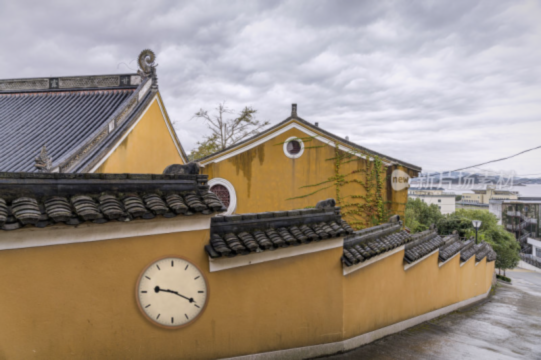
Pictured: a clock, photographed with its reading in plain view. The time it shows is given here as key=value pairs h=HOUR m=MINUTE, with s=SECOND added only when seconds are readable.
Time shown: h=9 m=19
